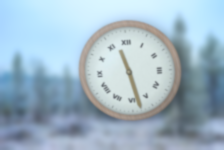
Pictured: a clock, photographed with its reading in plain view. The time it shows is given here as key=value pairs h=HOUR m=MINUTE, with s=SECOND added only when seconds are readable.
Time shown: h=11 m=28
